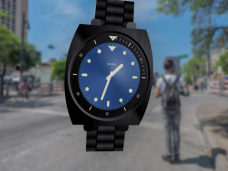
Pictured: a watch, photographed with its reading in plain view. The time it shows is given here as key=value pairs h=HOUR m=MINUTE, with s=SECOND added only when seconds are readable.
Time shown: h=1 m=33
